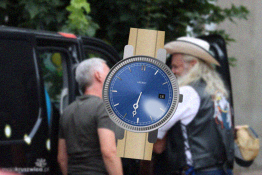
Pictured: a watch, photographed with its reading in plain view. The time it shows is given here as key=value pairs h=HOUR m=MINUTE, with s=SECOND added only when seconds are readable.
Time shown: h=6 m=32
